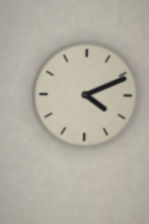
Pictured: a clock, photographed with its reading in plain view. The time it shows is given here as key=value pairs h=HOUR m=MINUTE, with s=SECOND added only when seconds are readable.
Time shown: h=4 m=11
